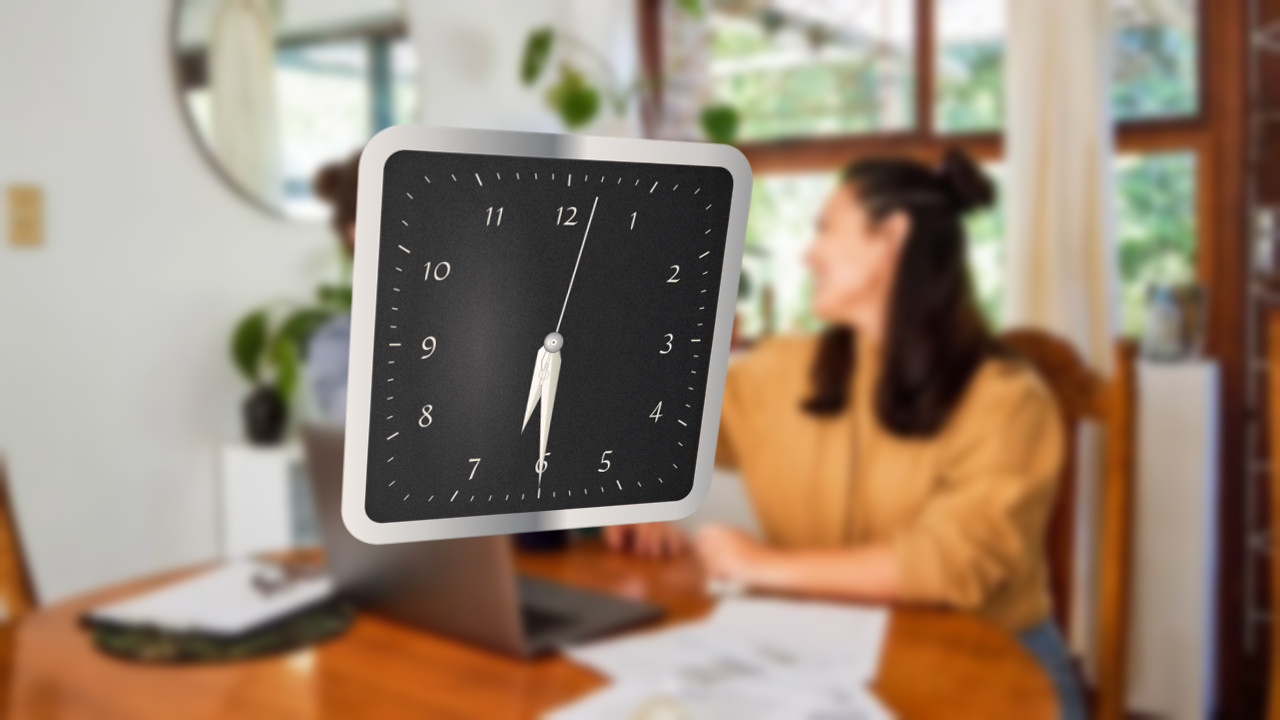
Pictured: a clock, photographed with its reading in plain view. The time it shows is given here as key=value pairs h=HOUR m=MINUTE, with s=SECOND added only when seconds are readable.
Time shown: h=6 m=30 s=2
